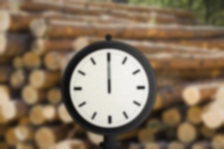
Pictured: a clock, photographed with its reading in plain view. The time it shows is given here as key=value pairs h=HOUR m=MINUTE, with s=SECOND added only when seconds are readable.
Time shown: h=12 m=0
